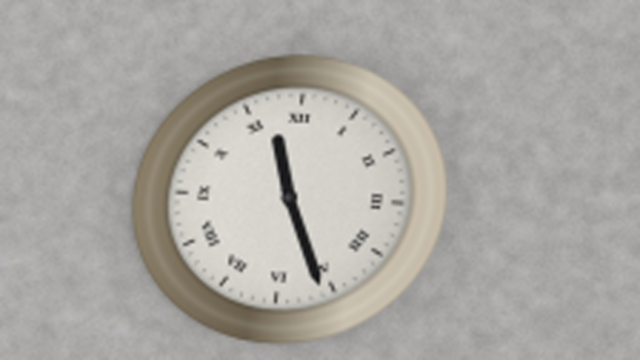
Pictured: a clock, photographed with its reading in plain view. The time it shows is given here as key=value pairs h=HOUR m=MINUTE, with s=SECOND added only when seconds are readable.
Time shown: h=11 m=26
